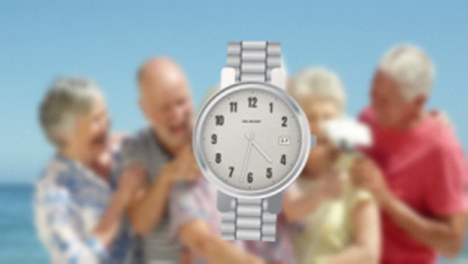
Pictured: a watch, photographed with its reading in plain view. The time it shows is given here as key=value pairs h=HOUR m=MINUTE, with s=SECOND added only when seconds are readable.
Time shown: h=4 m=32
